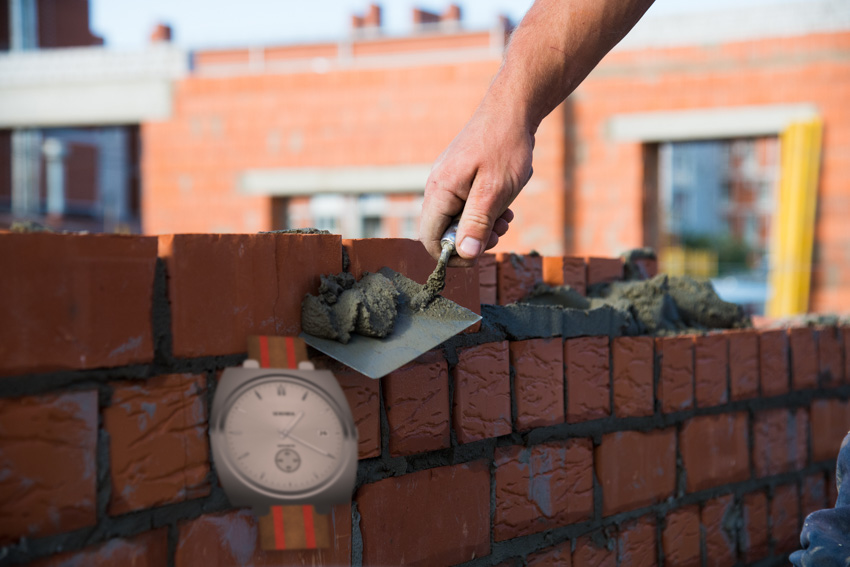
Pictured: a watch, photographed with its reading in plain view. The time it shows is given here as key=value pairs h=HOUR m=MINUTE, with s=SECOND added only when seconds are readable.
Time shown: h=1 m=20
